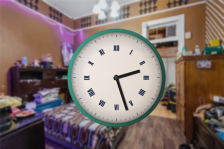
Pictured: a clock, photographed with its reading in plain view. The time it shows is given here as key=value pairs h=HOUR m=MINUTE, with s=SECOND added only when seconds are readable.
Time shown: h=2 m=27
